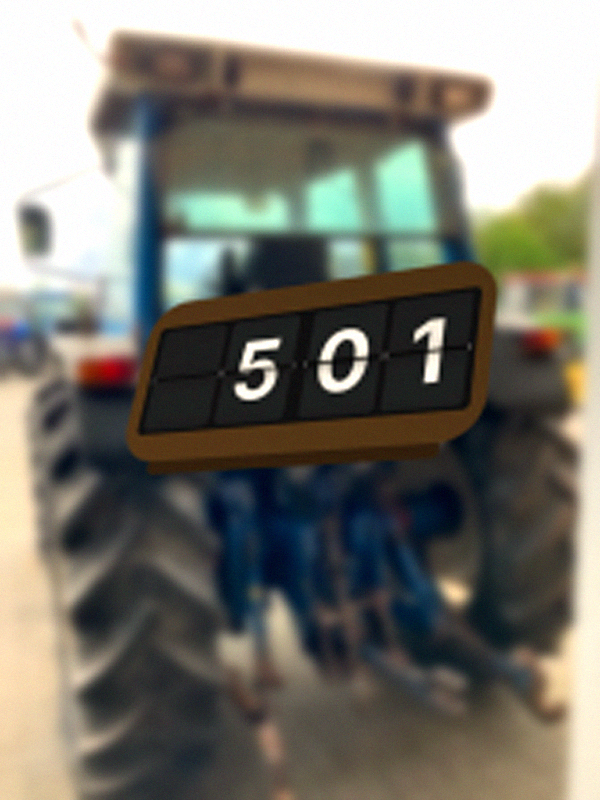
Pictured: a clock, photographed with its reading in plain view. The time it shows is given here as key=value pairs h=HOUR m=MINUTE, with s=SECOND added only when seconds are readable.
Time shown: h=5 m=1
